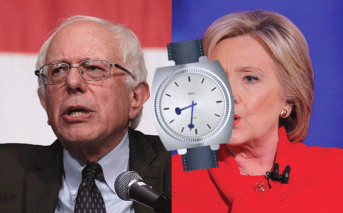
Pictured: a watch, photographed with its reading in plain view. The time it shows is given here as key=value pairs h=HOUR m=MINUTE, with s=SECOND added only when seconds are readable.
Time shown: h=8 m=32
